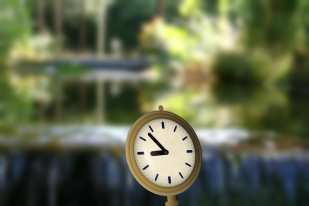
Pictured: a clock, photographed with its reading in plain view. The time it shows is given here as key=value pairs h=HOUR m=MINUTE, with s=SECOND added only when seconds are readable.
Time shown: h=8 m=53
